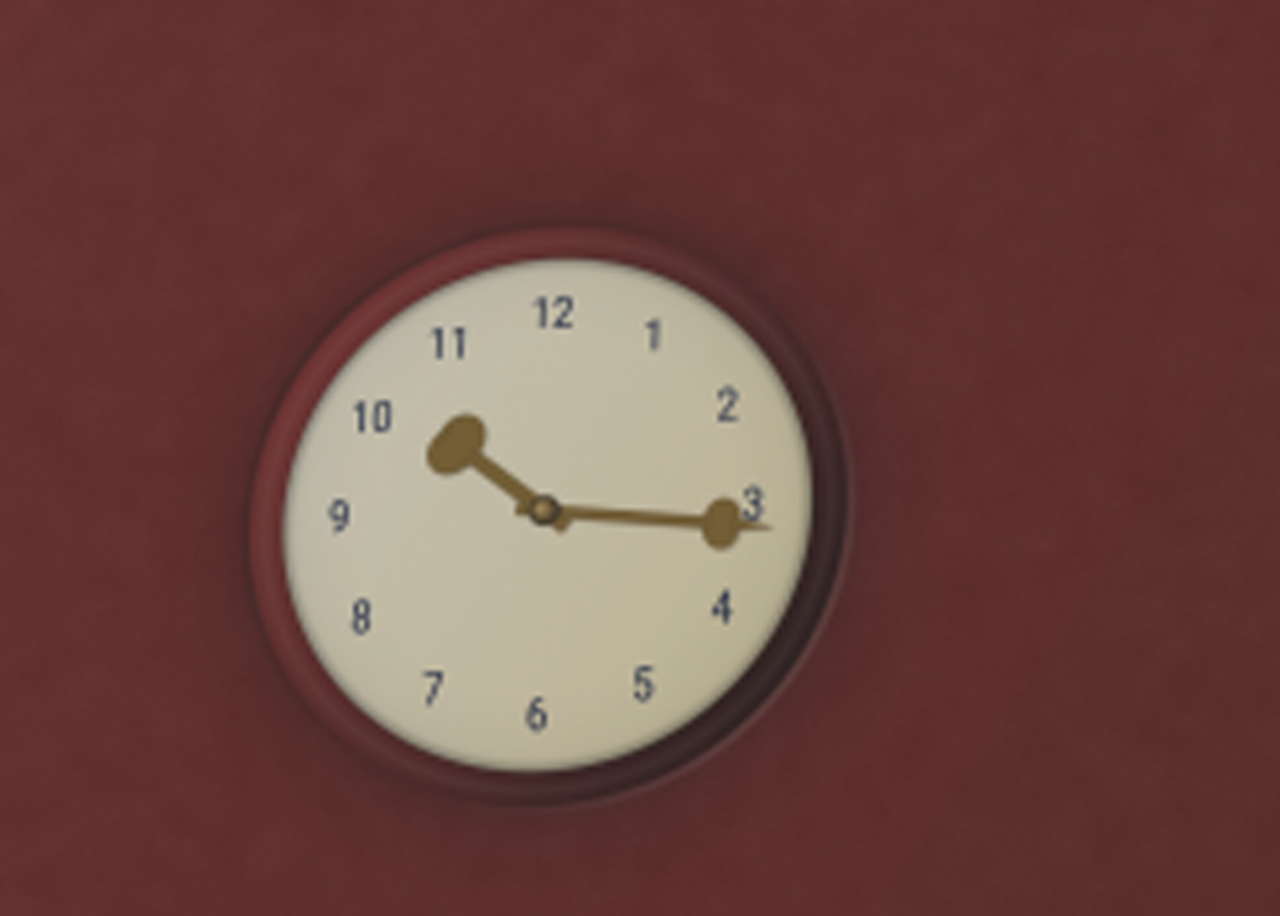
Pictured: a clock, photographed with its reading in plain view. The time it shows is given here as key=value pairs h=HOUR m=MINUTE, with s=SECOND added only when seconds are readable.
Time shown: h=10 m=16
